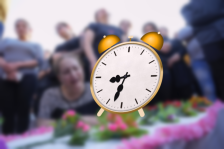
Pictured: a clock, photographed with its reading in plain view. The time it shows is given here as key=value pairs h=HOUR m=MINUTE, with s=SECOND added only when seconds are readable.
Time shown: h=8 m=33
